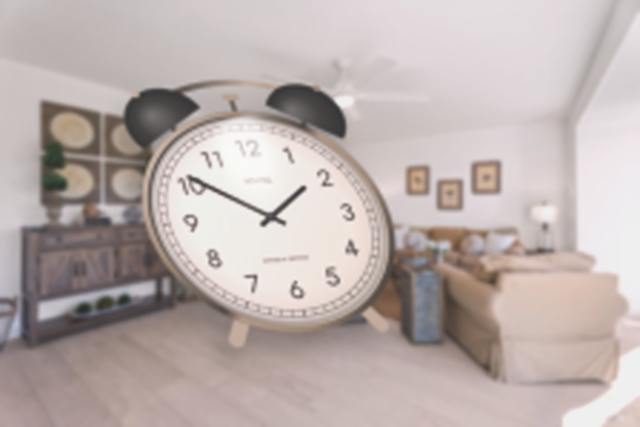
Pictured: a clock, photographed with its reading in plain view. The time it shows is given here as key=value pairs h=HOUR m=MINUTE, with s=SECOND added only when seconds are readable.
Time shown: h=1 m=51
